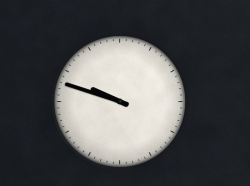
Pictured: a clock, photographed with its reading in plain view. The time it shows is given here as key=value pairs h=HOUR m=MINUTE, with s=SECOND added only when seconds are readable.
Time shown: h=9 m=48
